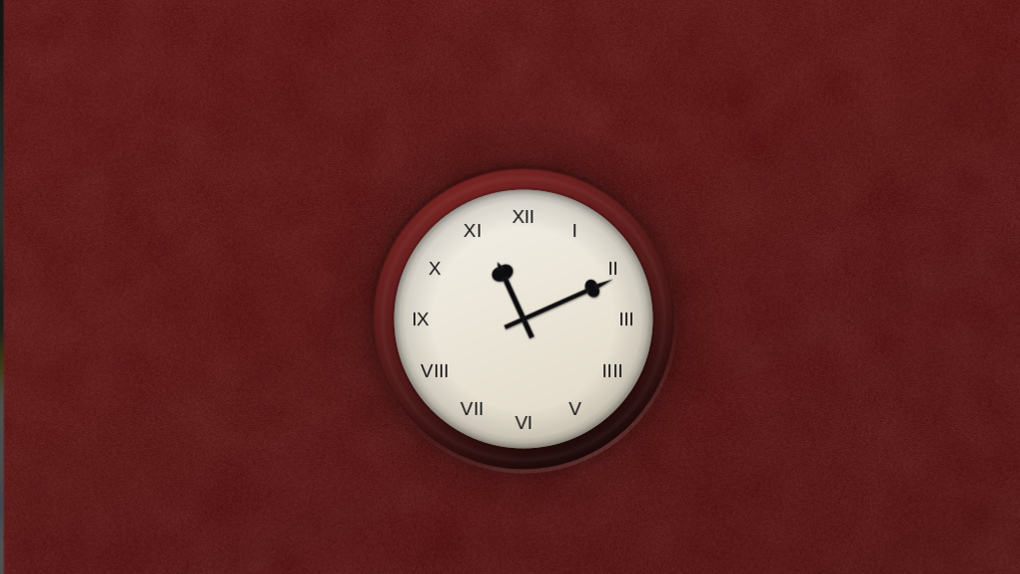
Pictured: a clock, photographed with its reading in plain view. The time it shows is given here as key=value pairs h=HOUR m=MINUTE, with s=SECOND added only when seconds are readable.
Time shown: h=11 m=11
